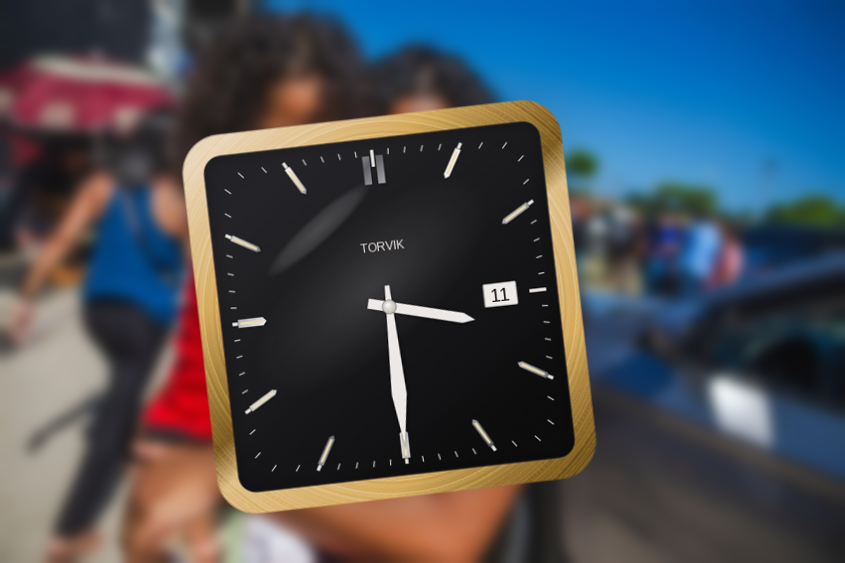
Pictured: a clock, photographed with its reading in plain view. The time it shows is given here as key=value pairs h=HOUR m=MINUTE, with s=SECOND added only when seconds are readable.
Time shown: h=3 m=30
